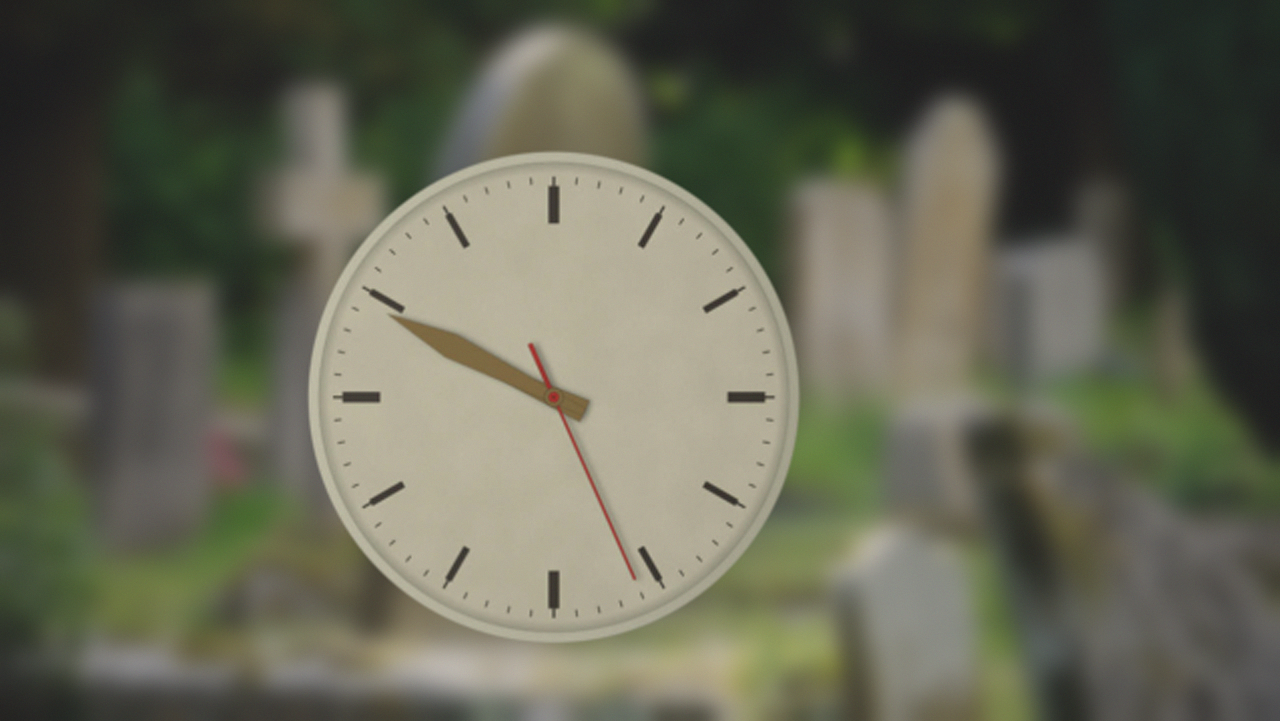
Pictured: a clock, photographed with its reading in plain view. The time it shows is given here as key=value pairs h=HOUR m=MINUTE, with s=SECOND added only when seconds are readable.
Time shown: h=9 m=49 s=26
